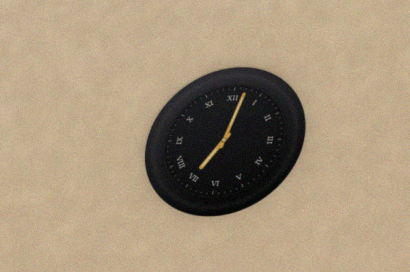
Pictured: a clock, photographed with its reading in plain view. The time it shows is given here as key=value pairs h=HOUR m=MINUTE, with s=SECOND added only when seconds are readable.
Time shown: h=7 m=2
